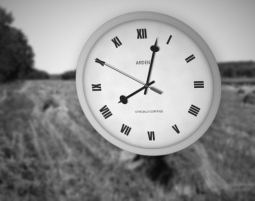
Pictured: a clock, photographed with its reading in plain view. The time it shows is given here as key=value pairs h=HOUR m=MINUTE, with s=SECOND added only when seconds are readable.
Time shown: h=8 m=2 s=50
